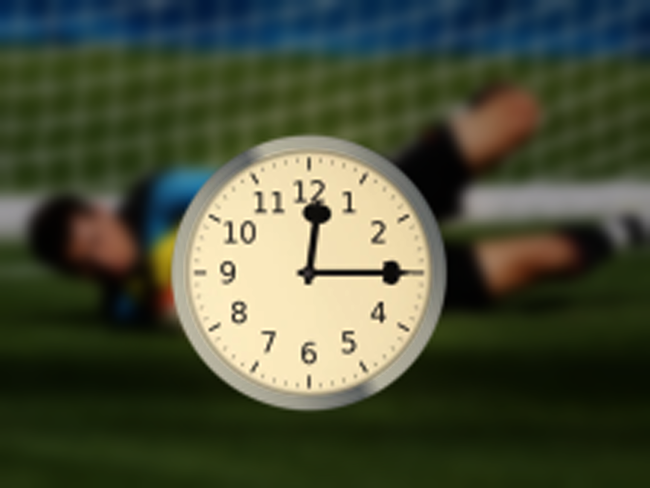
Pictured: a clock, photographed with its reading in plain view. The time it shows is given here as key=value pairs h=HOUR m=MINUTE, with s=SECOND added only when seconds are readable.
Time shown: h=12 m=15
